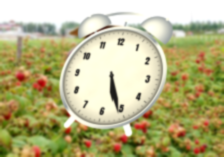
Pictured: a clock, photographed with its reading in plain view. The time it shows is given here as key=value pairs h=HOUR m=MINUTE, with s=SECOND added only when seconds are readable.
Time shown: h=5 m=26
